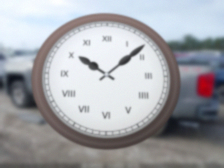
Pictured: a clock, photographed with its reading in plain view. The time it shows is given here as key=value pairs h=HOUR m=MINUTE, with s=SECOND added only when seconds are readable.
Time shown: h=10 m=8
